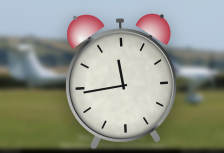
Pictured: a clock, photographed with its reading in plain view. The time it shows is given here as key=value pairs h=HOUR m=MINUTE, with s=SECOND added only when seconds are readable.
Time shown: h=11 m=44
